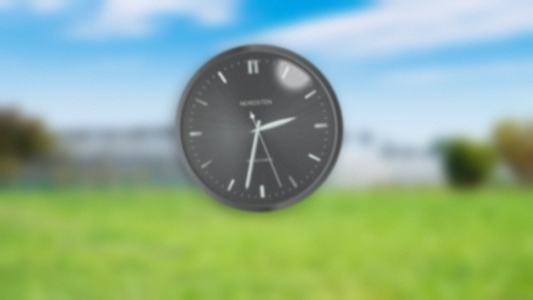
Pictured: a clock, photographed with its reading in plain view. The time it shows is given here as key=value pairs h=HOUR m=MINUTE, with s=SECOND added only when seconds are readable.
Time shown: h=2 m=32 s=27
